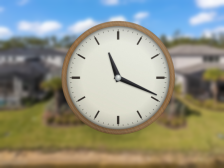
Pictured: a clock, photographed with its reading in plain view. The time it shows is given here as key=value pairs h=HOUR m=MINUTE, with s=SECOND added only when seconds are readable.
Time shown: h=11 m=19
